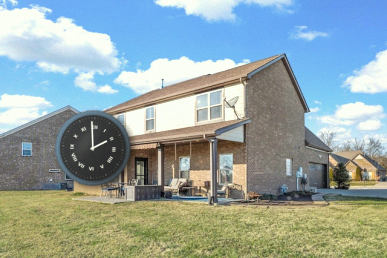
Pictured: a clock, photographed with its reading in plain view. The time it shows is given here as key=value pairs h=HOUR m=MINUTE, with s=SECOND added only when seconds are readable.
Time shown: h=1 m=59
